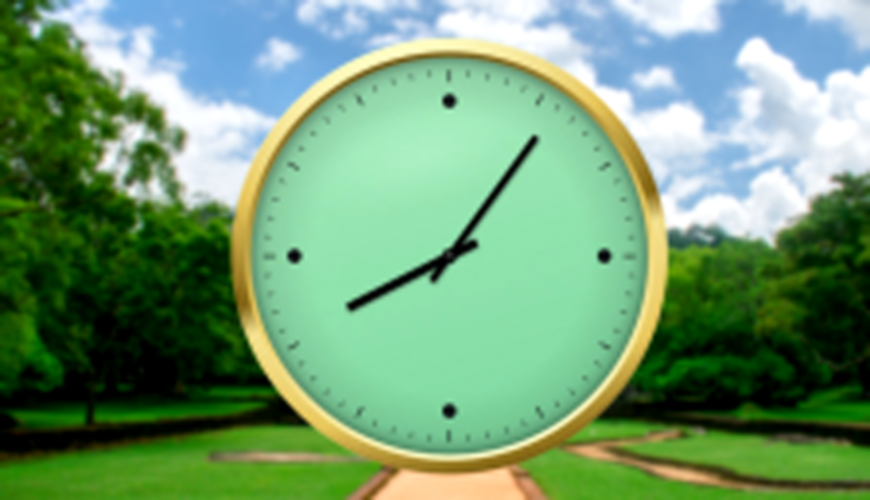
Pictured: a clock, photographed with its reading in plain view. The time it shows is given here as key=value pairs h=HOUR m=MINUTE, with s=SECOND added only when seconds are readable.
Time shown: h=8 m=6
